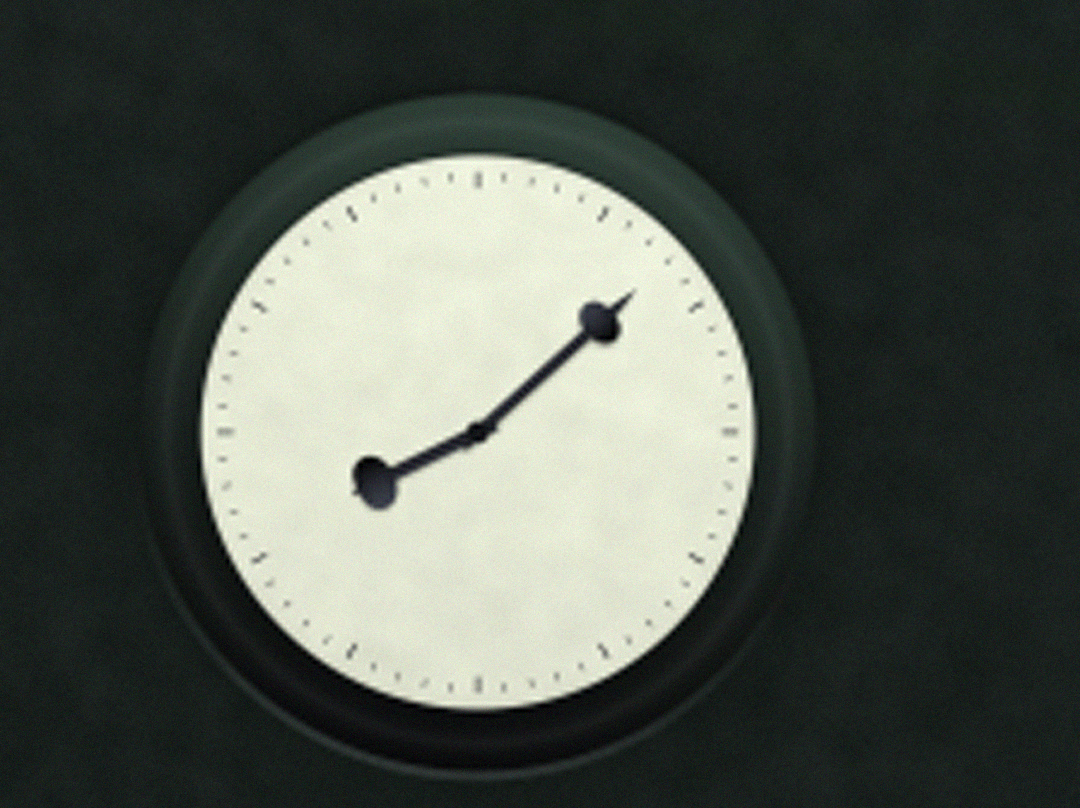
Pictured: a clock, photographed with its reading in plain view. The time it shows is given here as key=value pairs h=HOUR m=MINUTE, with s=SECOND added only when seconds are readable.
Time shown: h=8 m=8
